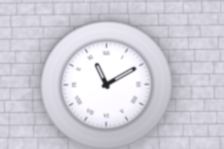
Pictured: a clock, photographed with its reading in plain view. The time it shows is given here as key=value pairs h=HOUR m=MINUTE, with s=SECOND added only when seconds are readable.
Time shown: h=11 m=10
